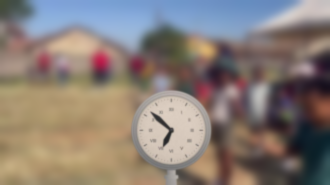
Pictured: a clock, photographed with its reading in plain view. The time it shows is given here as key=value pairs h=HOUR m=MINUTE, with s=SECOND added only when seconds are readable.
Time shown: h=6 m=52
